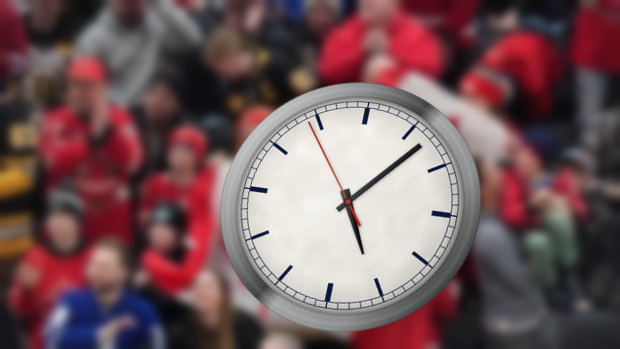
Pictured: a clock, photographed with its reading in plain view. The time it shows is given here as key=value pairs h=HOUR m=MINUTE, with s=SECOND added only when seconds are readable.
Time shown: h=5 m=6 s=54
